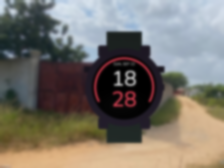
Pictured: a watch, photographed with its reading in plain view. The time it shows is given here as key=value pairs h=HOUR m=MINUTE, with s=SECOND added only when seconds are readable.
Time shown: h=18 m=28
